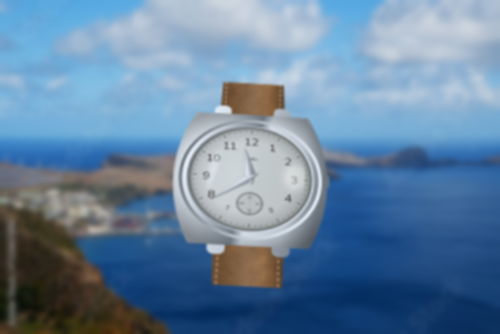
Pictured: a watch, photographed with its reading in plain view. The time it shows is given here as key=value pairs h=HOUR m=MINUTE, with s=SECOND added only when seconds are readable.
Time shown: h=11 m=39
